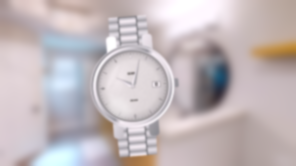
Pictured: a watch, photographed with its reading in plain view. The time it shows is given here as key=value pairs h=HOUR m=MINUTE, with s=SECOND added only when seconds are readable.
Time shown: h=10 m=3
